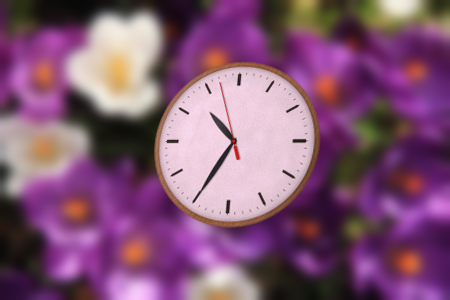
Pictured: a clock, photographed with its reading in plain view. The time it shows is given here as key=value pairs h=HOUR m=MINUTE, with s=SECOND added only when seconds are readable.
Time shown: h=10 m=34 s=57
